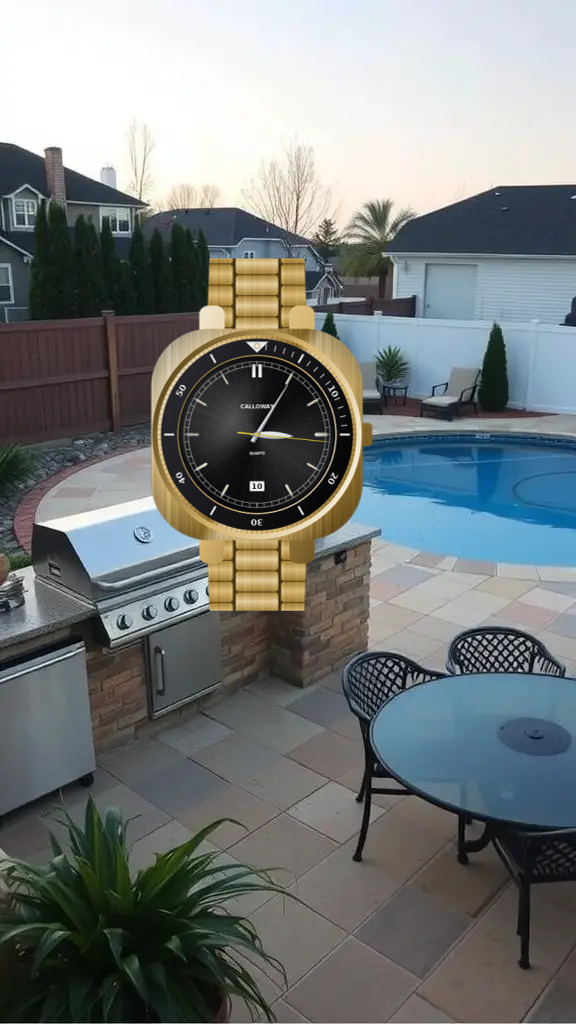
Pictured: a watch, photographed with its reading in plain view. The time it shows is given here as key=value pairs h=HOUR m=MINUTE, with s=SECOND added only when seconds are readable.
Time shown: h=3 m=5 s=16
